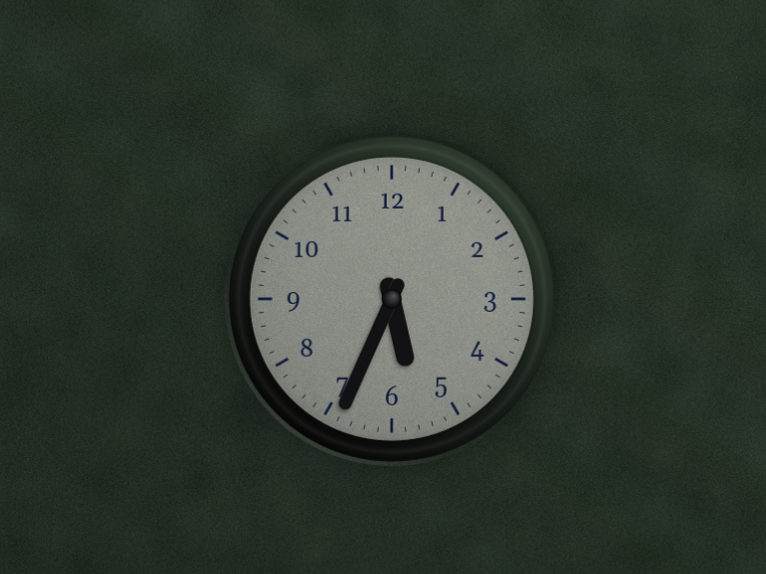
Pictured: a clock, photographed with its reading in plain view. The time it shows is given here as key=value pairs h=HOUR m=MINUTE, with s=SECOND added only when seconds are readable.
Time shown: h=5 m=34
